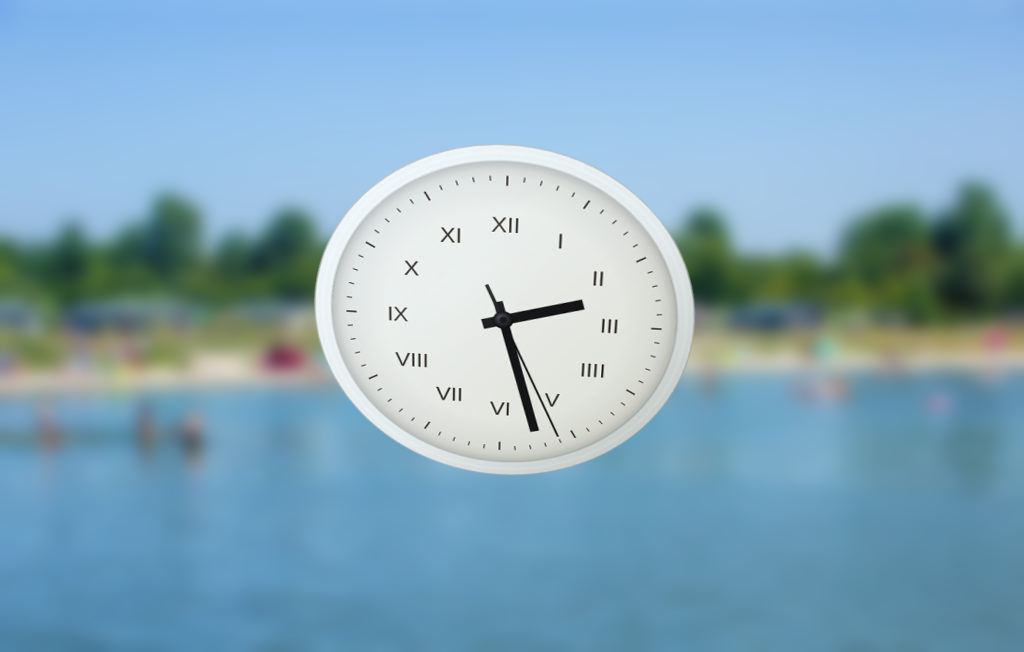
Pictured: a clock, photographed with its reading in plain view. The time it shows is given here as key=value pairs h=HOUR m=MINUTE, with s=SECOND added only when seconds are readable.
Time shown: h=2 m=27 s=26
